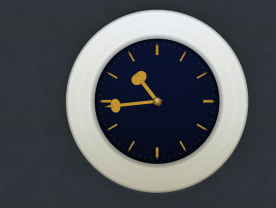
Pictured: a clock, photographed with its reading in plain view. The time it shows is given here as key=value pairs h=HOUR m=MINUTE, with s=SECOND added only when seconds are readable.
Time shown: h=10 m=44
